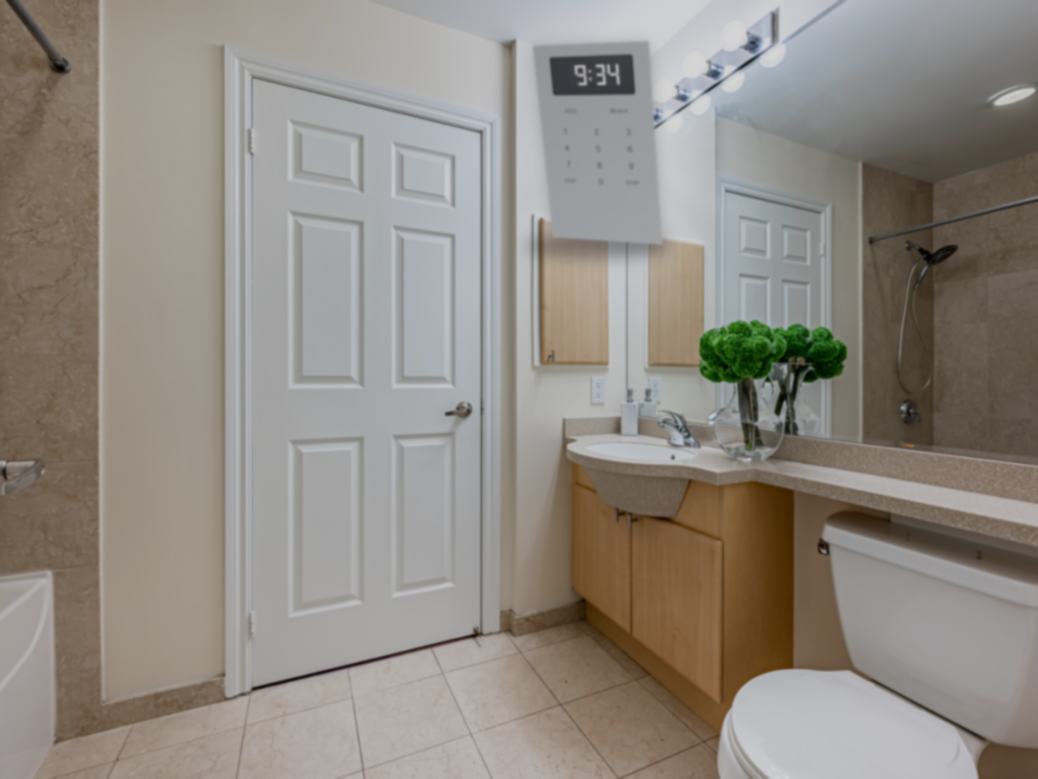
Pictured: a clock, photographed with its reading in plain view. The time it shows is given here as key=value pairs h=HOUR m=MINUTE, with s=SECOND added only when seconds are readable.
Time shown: h=9 m=34
